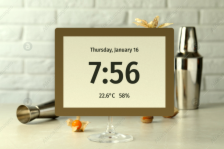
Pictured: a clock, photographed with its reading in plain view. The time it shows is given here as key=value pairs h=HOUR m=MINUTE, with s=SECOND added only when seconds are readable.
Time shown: h=7 m=56
